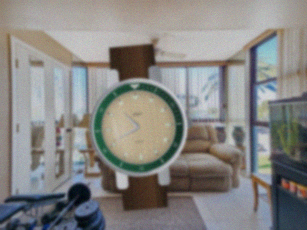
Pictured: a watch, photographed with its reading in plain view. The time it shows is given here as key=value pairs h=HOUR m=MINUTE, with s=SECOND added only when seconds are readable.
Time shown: h=10 m=41
